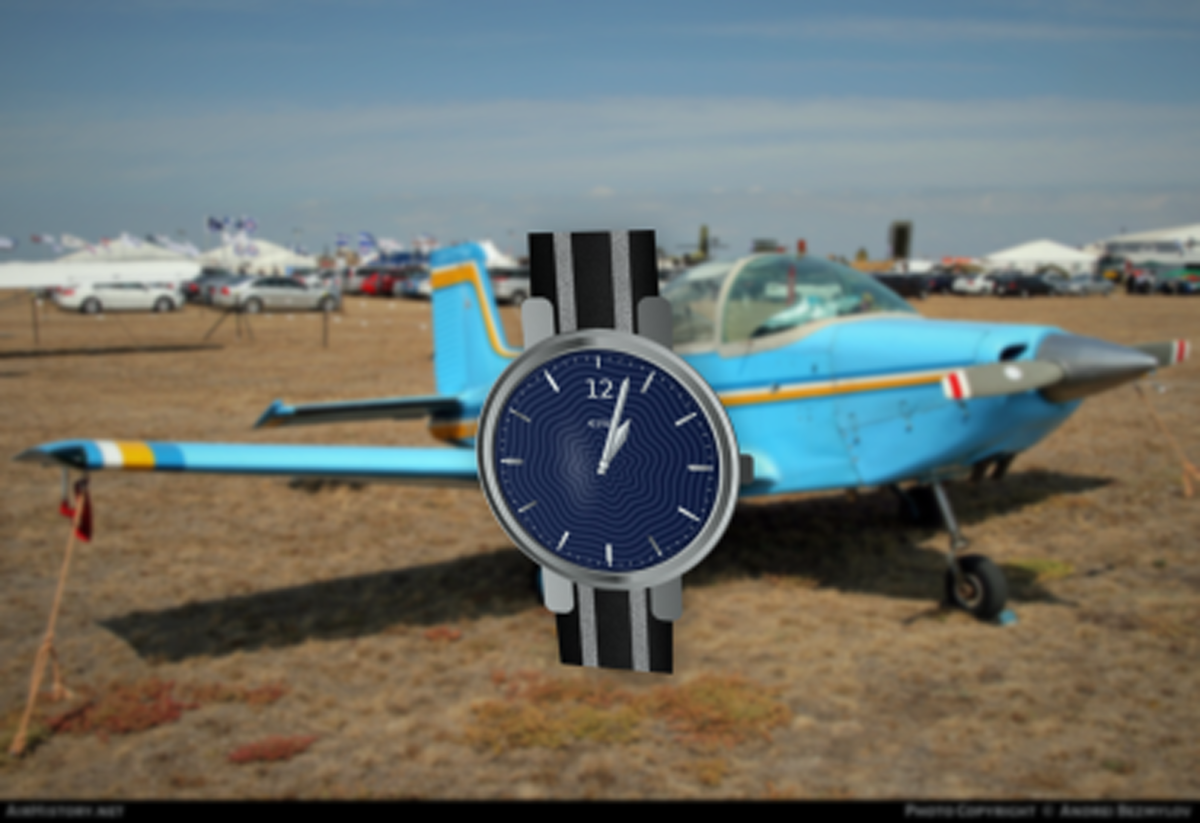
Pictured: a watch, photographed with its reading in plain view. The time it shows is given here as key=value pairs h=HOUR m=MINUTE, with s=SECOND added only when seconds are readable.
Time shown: h=1 m=3
